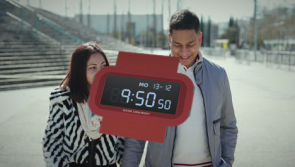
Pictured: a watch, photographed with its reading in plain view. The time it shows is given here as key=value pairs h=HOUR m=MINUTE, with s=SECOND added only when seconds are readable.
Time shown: h=9 m=50 s=50
